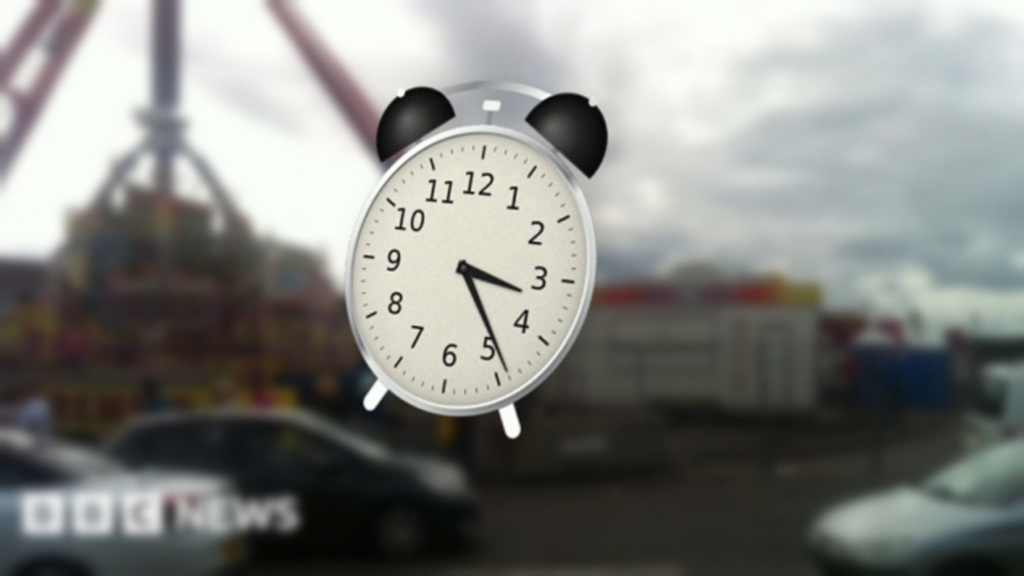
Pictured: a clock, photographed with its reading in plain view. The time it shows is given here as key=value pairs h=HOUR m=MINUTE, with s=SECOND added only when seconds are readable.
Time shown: h=3 m=24
